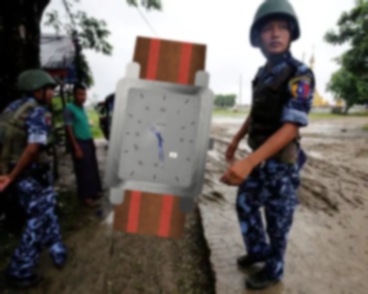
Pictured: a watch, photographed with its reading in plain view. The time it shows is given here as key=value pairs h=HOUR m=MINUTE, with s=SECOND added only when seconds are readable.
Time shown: h=10 m=28
